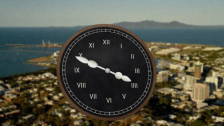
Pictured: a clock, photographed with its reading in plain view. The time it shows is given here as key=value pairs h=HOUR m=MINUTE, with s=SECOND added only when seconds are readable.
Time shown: h=3 m=49
